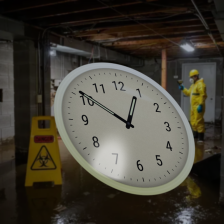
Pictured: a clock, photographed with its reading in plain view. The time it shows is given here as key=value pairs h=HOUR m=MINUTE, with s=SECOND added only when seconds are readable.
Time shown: h=12 m=51
